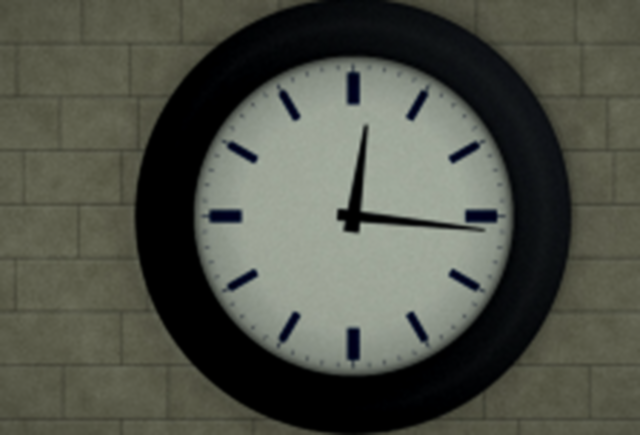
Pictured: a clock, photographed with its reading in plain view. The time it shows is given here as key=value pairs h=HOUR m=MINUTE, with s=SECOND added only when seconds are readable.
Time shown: h=12 m=16
